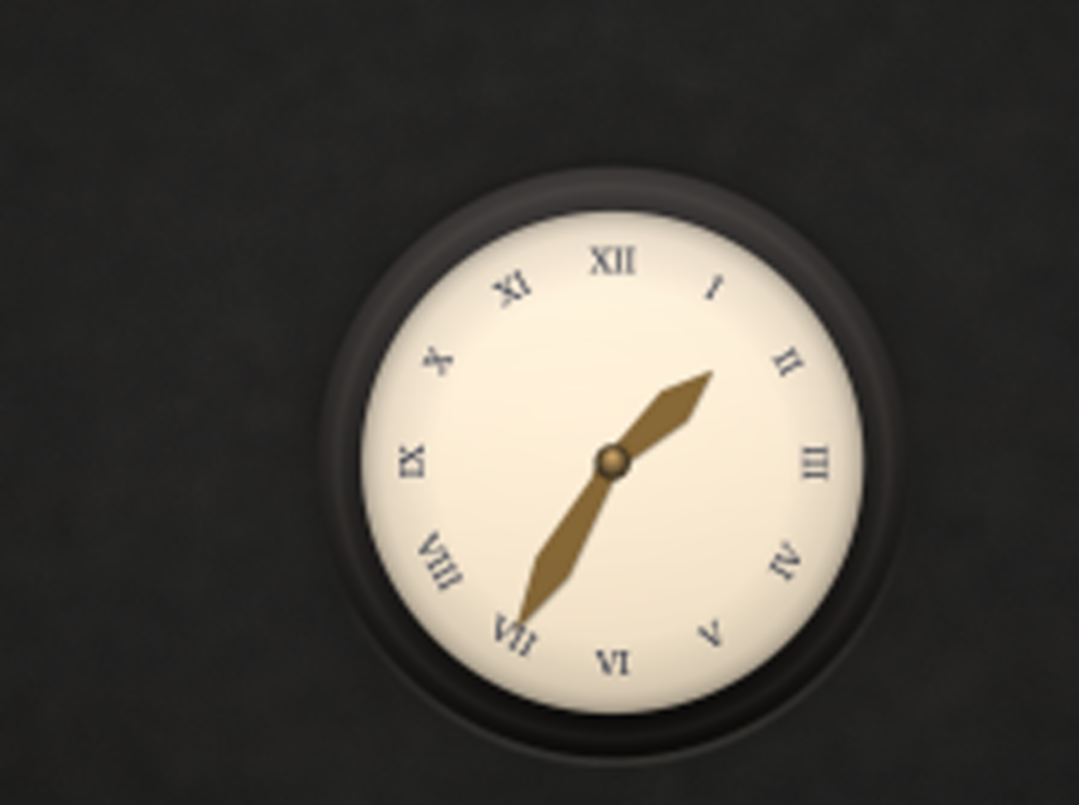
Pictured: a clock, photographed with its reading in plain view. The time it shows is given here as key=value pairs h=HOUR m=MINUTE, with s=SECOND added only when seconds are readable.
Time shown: h=1 m=35
